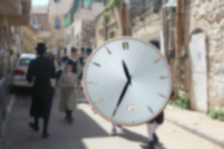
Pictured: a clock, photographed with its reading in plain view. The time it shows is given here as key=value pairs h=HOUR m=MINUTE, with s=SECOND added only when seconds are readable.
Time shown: h=11 m=35
